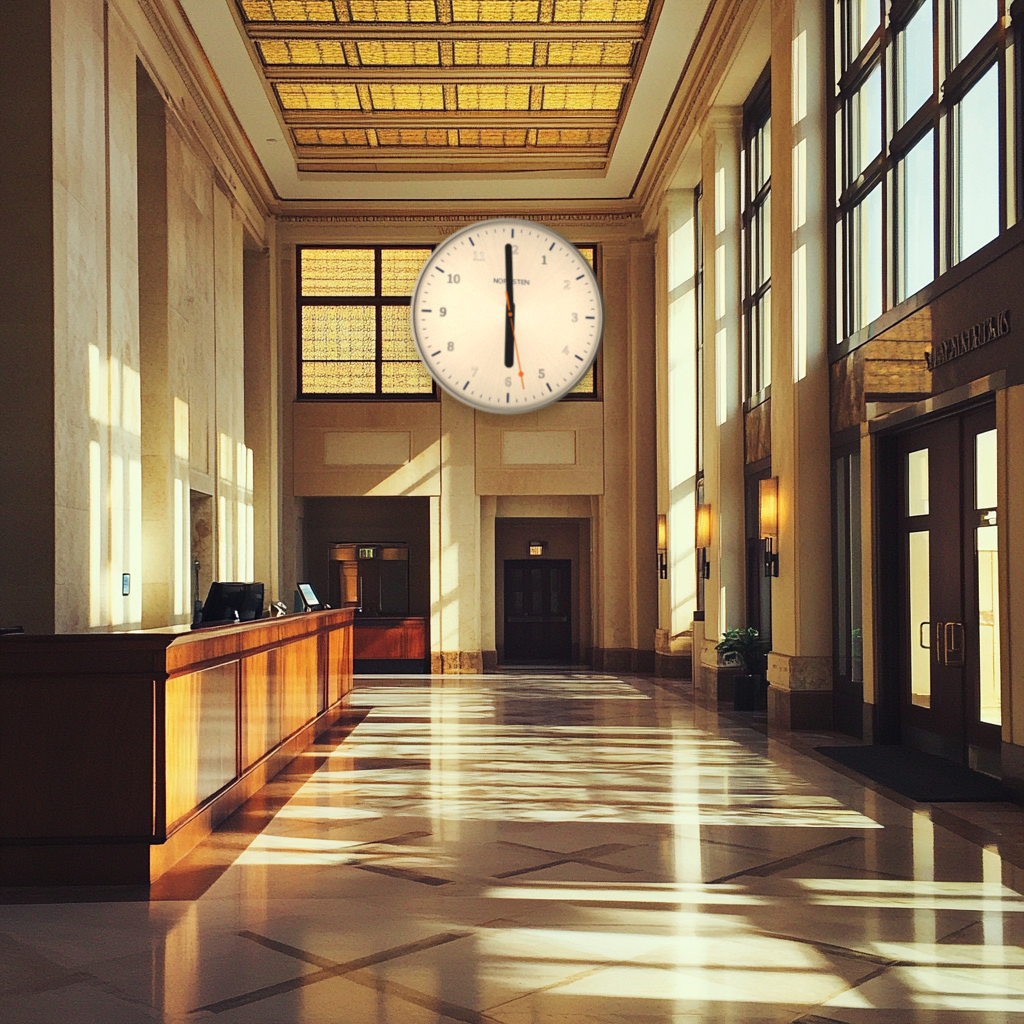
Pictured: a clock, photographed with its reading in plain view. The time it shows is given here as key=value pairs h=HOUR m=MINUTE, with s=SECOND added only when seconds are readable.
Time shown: h=5 m=59 s=28
